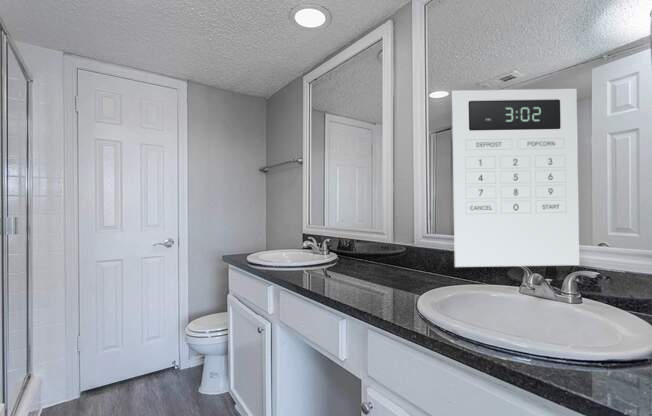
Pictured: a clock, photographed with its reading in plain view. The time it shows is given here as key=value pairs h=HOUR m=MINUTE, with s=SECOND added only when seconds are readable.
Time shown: h=3 m=2
